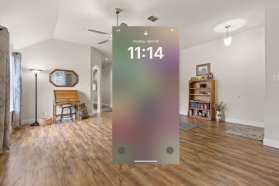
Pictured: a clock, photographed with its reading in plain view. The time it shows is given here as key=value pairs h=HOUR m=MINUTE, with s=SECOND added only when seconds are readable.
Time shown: h=11 m=14
